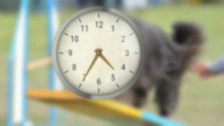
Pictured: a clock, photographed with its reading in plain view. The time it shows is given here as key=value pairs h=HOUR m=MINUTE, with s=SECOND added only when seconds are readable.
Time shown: h=4 m=35
